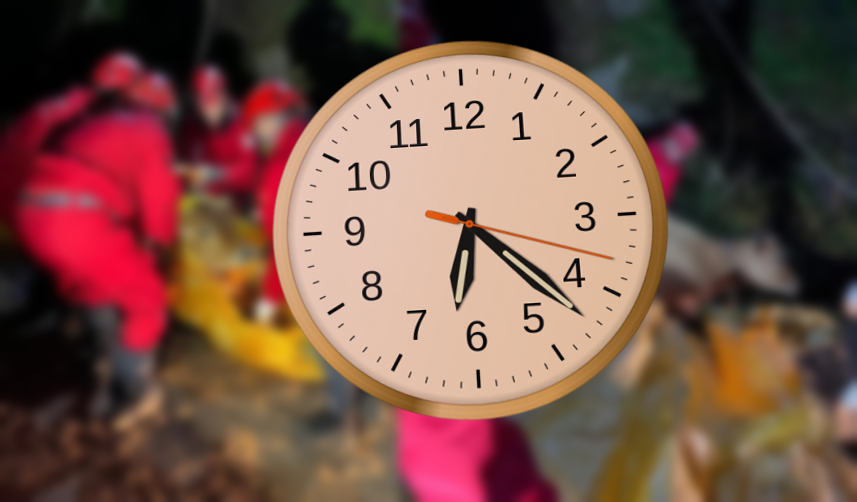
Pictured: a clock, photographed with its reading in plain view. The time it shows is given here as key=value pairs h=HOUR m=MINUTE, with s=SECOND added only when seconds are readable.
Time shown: h=6 m=22 s=18
